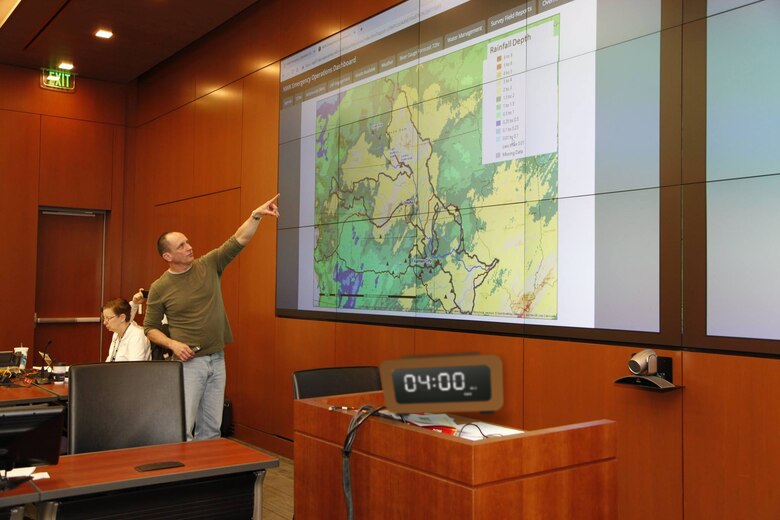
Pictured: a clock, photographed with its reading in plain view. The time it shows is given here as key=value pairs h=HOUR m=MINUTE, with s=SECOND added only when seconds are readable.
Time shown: h=4 m=0
